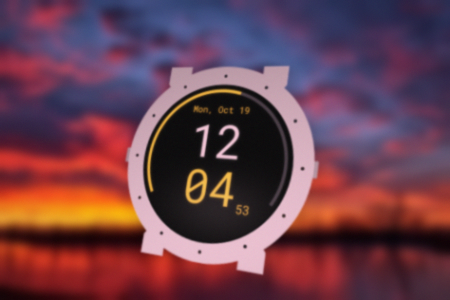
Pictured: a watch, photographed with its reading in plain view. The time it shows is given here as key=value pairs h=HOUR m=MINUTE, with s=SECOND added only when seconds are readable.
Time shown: h=12 m=4 s=53
